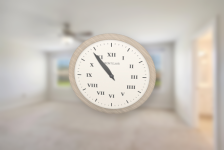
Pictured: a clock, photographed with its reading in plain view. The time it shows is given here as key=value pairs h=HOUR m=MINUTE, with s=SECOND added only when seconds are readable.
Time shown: h=10 m=54
